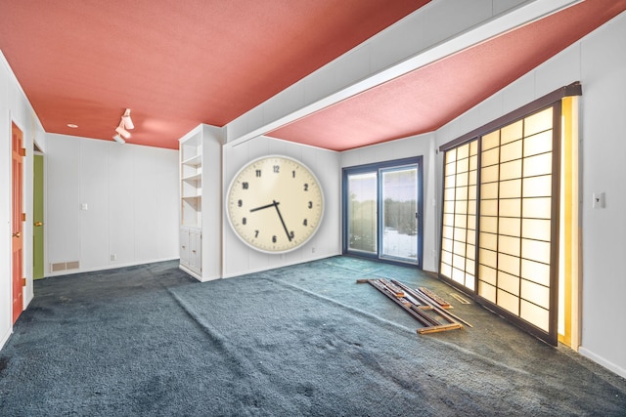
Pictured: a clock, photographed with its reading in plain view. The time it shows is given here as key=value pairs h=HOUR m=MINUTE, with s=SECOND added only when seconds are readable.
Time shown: h=8 m=26
